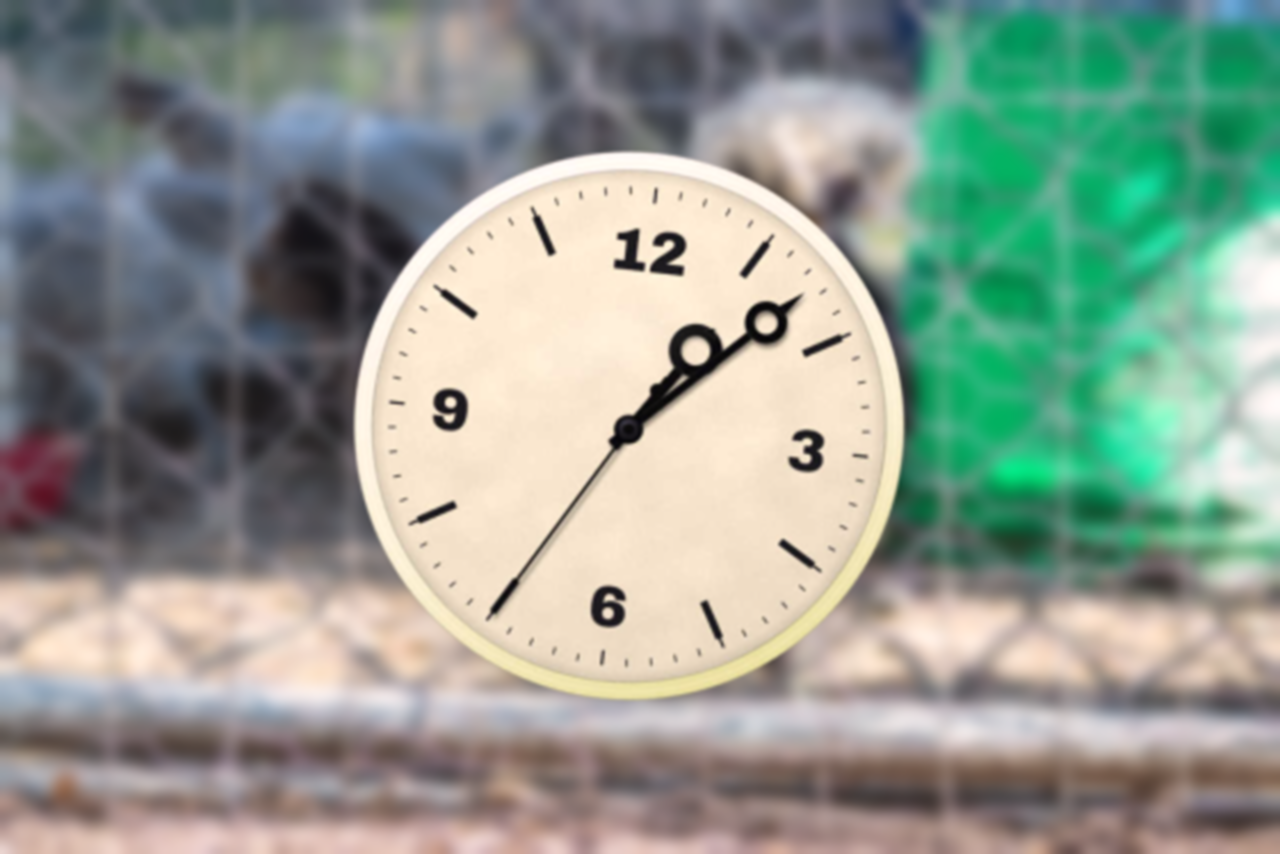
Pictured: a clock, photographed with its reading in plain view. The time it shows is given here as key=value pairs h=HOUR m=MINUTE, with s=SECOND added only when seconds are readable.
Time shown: h=1 m=7 s=35
